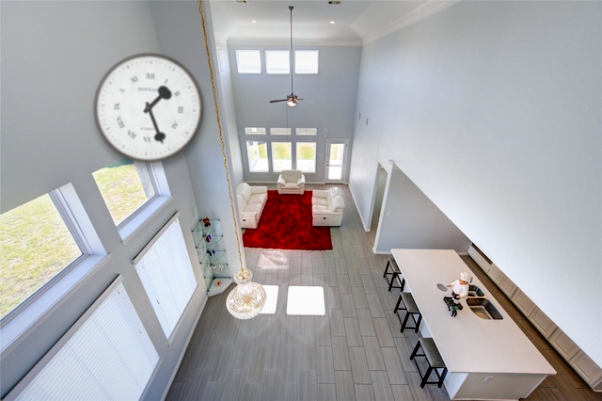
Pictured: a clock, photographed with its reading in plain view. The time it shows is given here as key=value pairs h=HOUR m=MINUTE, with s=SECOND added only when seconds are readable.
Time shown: h=1 m=26
